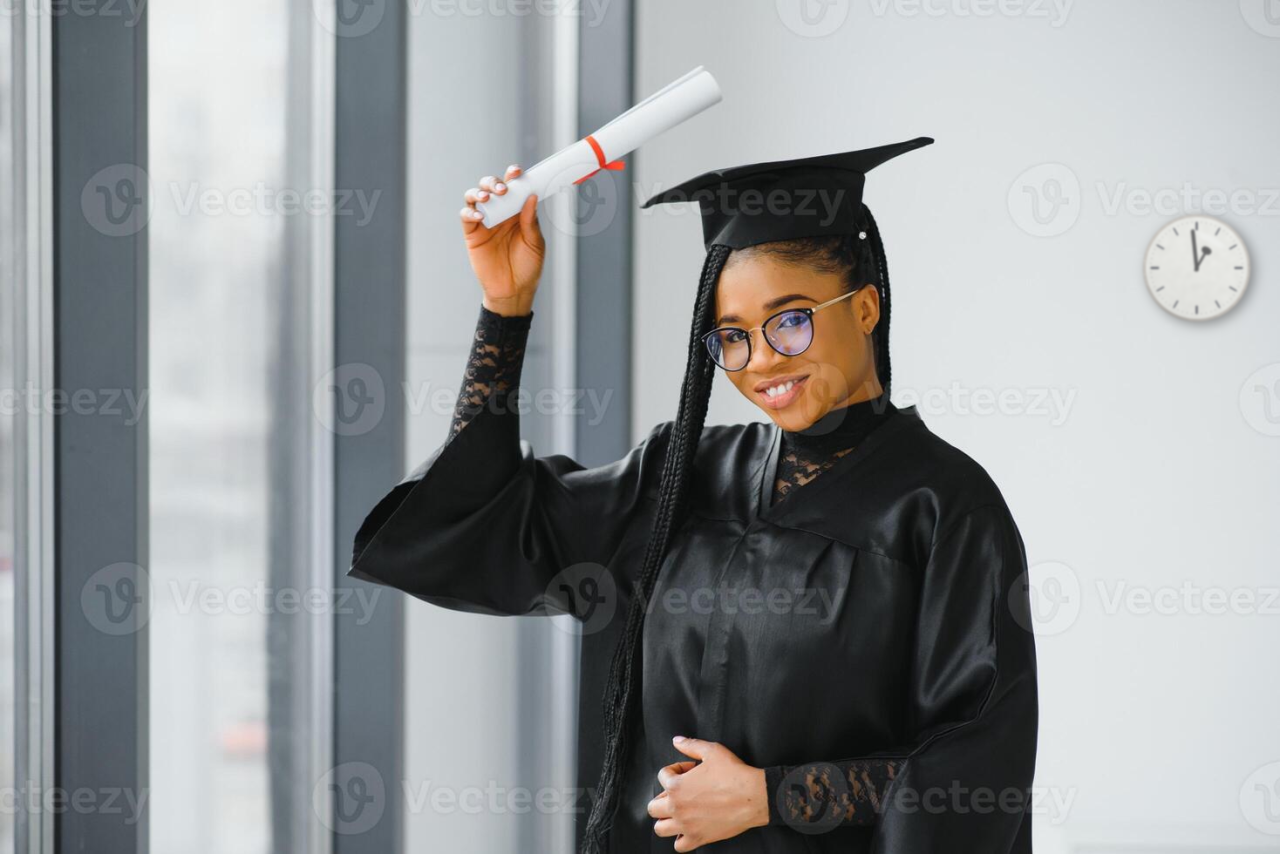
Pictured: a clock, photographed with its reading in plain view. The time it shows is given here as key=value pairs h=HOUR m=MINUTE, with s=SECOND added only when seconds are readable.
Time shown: h=12 m=59
